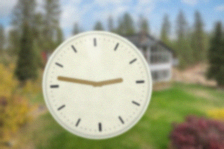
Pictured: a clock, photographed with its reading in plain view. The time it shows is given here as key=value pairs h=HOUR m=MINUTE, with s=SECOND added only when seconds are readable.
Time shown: h=2 m=47
